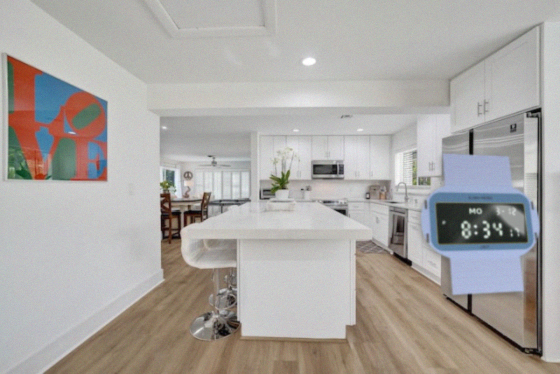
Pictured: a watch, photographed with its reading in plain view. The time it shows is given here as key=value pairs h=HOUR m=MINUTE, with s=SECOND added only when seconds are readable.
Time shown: h=8 m=34 s=17
